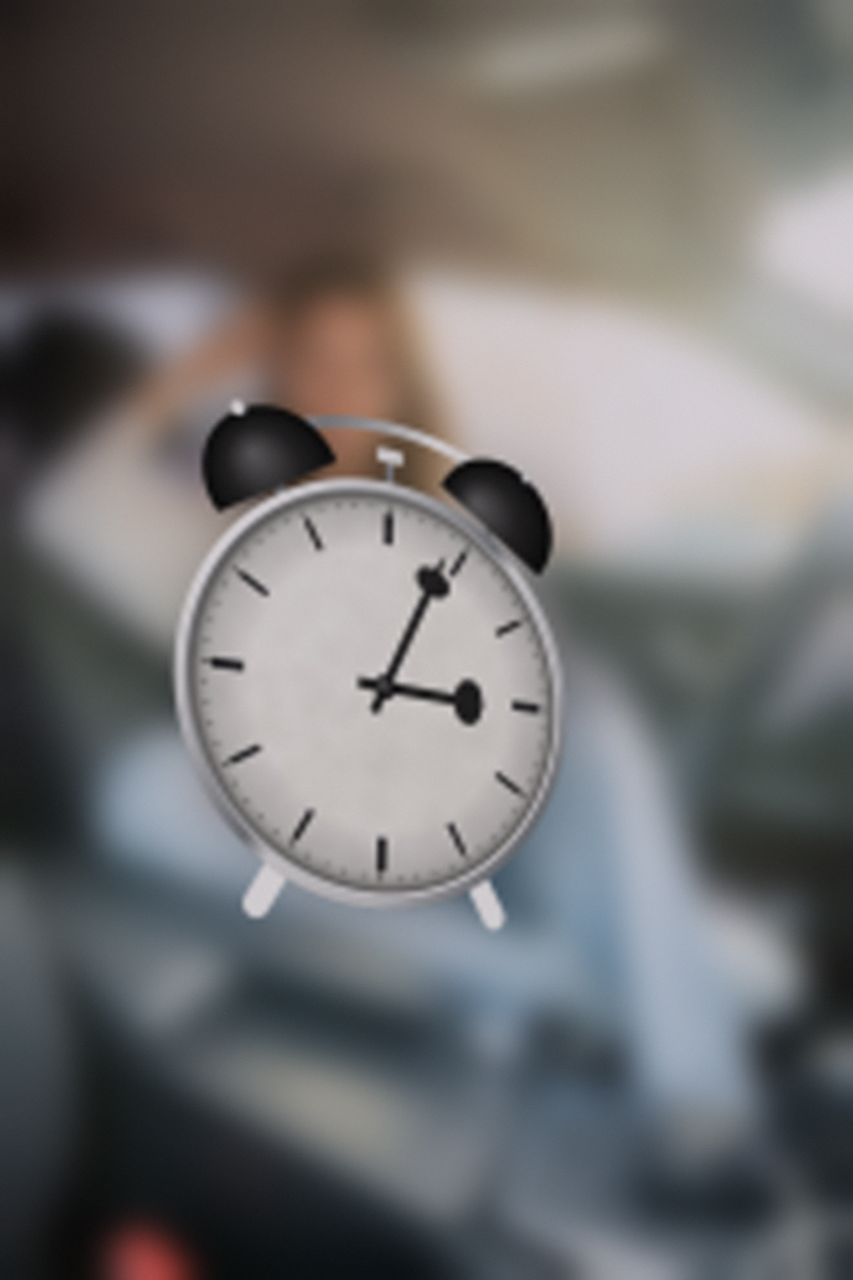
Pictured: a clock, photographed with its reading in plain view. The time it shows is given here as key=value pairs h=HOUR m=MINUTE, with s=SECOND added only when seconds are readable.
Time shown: h=3 m=4
